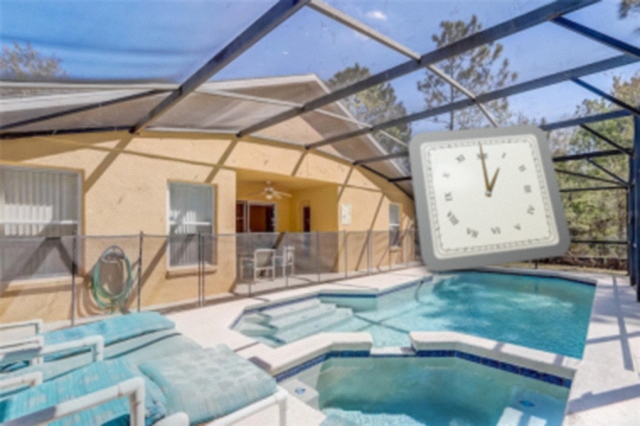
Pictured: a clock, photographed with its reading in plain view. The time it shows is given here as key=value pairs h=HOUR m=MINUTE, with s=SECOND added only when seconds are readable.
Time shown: h=1 m=0
